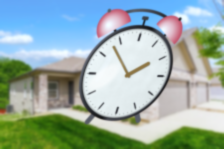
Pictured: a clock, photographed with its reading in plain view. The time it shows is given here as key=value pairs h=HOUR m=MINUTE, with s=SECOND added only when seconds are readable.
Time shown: h=1 m=53
